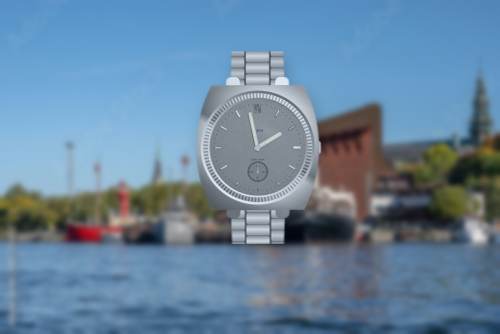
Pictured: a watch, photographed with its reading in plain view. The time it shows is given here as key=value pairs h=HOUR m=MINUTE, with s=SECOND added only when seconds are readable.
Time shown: h=1 m=58
